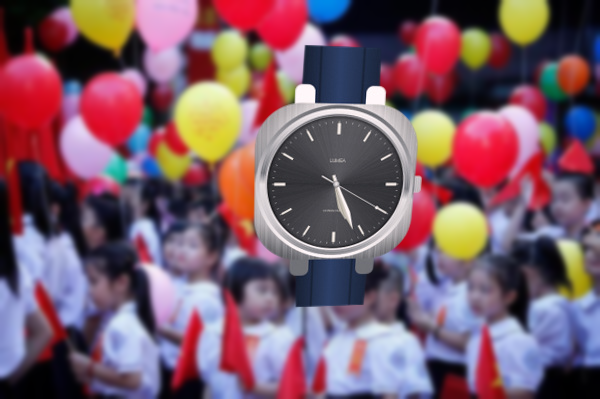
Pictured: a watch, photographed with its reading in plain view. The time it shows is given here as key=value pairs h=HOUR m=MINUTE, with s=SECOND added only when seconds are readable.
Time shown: h=5 m=26 s=20
